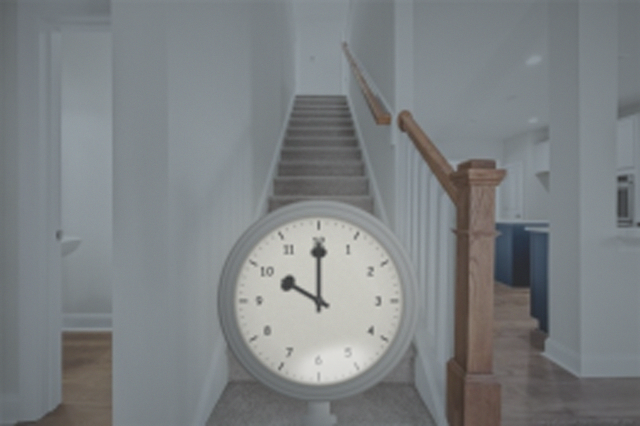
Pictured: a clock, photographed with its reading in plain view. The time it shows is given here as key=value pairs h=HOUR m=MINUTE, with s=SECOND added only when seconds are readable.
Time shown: h=10 m=0
